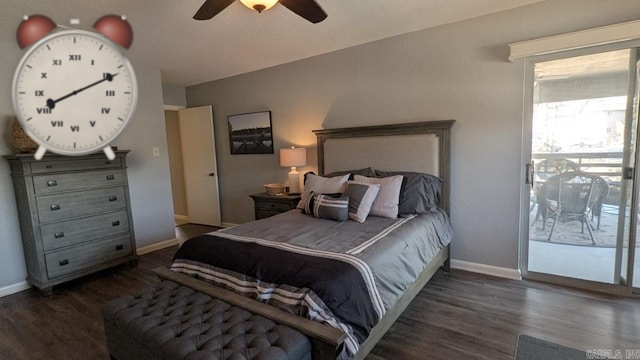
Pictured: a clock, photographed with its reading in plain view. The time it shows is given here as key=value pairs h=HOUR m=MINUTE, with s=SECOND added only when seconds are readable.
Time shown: h=8 m=11
